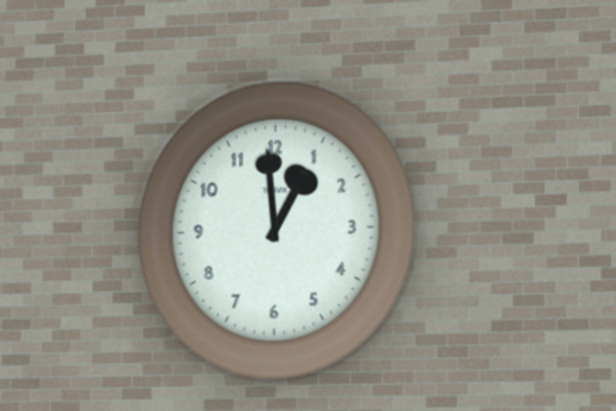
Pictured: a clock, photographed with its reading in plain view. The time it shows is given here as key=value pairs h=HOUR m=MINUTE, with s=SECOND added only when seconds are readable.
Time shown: h=12 m=59
